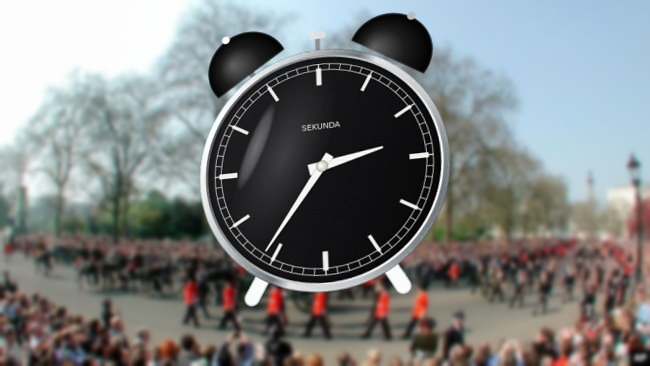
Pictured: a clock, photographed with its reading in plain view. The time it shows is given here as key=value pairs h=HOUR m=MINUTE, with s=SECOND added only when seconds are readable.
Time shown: h=2 m=36
